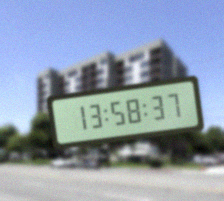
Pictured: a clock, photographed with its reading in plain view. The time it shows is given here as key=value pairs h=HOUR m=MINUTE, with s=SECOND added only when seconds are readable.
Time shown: h=13 m=58 s=37
